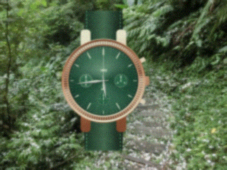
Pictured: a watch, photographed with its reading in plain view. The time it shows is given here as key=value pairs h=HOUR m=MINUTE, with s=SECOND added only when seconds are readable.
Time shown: h=5 m=44
